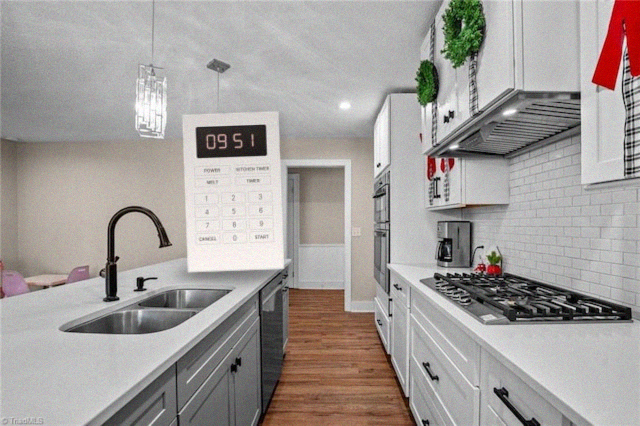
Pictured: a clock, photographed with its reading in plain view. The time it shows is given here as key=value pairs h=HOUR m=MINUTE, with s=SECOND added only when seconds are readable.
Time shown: h=9 m=51
